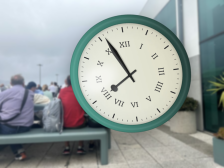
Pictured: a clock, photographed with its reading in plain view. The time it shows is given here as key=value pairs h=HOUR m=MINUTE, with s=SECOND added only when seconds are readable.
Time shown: h=7 m=56
